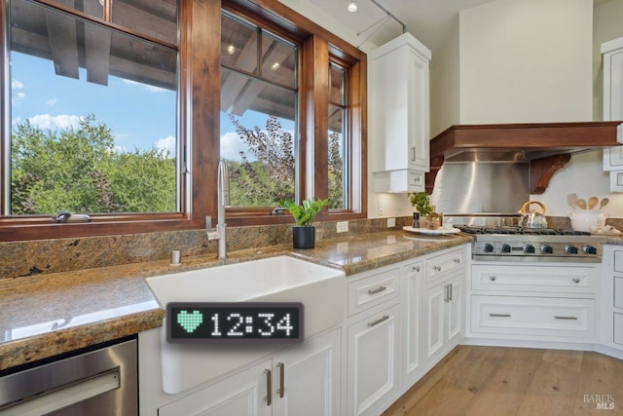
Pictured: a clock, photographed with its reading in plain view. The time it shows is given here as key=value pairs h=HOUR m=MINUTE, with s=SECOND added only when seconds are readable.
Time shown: h=12 m=34
